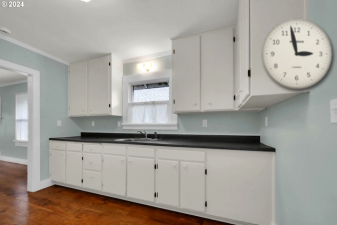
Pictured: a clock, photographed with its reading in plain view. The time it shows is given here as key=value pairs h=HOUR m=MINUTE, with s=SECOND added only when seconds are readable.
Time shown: h=2 m=58
